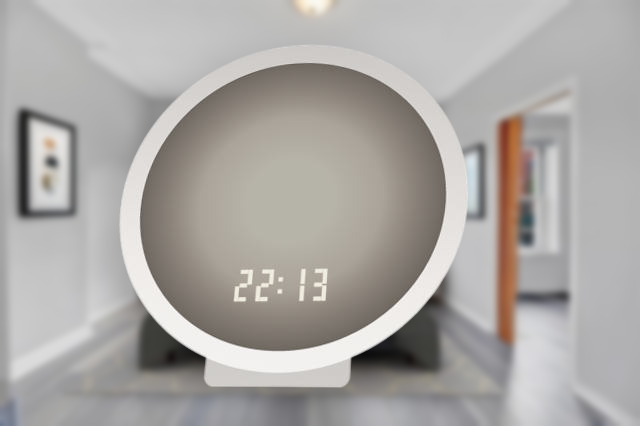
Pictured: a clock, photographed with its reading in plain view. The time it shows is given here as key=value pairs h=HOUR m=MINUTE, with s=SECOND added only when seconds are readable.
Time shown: h=22 m=13
